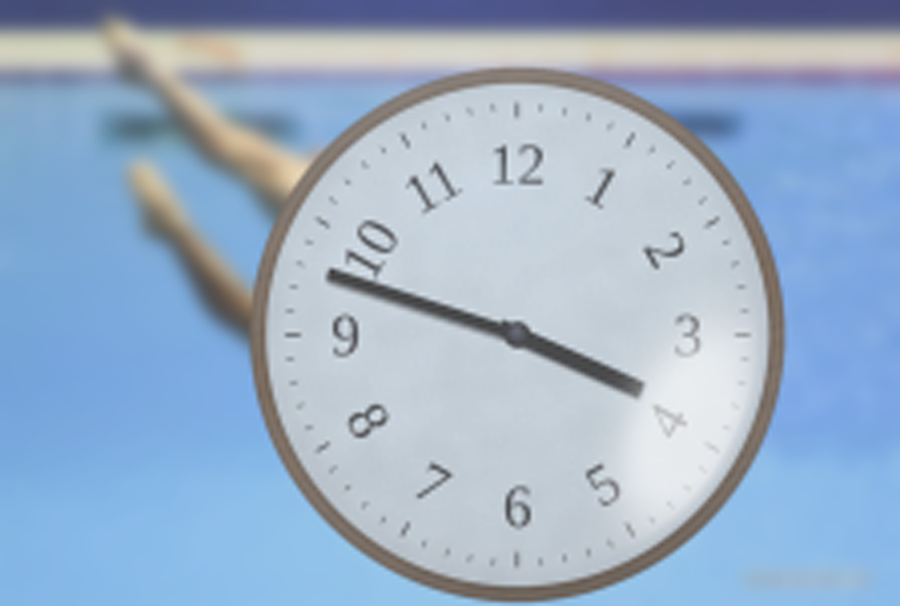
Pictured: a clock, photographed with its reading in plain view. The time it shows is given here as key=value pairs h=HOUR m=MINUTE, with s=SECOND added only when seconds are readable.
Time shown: h=3 m=48
